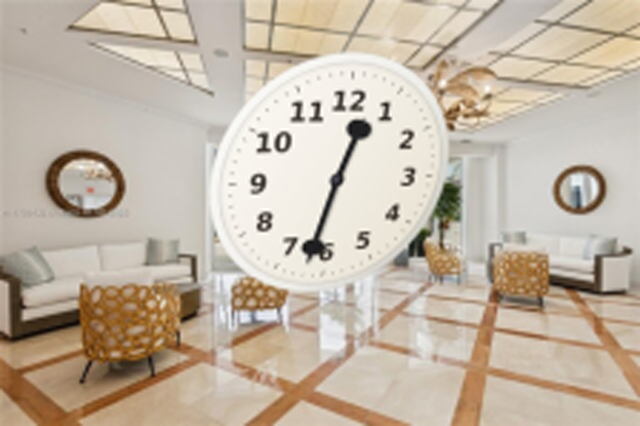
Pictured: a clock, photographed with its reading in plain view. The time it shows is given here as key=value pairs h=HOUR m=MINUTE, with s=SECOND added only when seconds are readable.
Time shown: h=12 m=32
